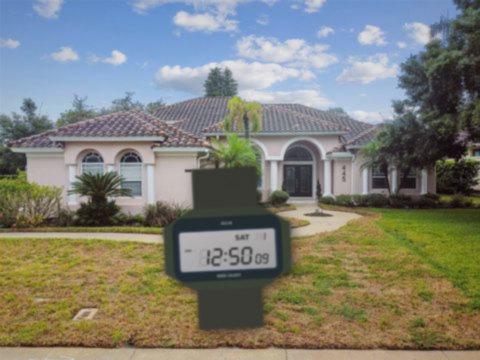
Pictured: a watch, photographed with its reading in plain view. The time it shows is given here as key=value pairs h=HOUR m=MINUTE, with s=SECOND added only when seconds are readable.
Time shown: h=12 m=50
